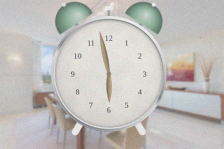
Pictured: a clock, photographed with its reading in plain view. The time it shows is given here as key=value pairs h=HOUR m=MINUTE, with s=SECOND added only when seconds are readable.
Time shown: h=5 m=58
